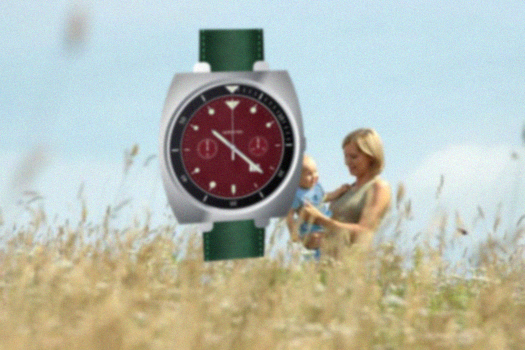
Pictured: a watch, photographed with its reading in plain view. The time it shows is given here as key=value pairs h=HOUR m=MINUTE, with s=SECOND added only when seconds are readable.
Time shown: h=10 m=22
